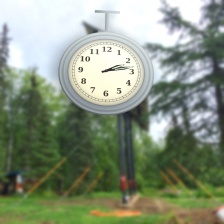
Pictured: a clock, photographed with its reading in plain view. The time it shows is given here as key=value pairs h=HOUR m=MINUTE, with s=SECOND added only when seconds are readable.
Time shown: h=2 m=13
